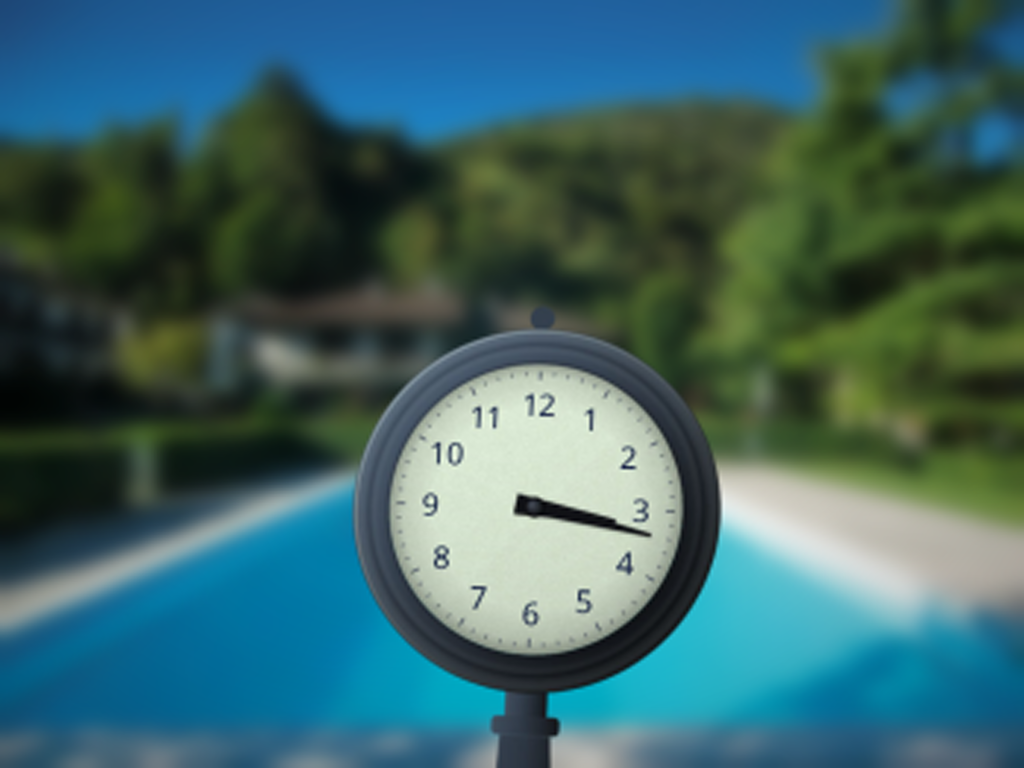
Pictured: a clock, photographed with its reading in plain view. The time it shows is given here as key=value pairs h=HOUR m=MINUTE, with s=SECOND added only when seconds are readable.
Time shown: h=3 m=17
